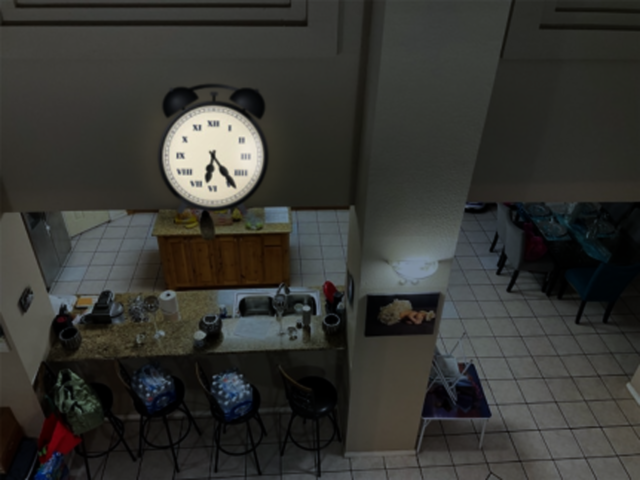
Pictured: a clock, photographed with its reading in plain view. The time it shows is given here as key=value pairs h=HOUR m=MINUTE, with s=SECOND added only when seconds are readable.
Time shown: h=6 m=24
